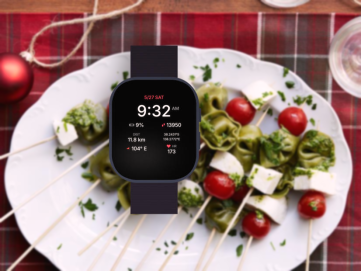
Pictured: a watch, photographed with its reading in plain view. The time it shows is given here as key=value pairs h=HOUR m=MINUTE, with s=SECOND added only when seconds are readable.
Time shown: h=9 m=32
